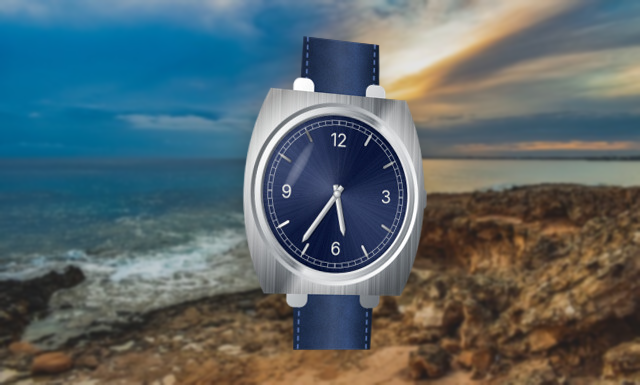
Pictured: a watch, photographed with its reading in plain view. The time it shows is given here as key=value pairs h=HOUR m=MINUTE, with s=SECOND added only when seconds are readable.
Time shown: h=5 m=36
